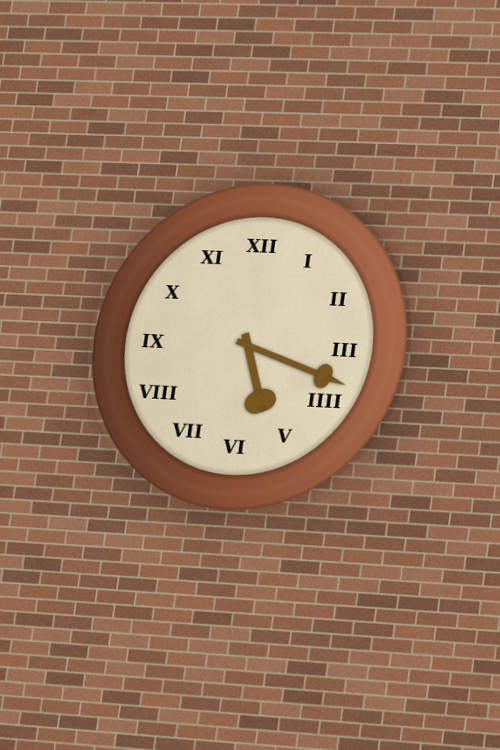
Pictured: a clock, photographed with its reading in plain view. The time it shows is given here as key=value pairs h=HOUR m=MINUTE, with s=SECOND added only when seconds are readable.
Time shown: h=5 m=18
